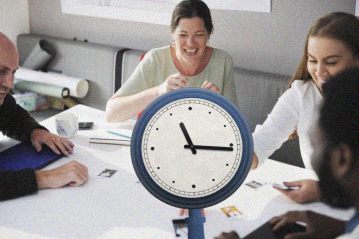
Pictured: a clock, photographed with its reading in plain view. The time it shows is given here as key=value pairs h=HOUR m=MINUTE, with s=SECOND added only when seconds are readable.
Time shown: h=11 m=16
